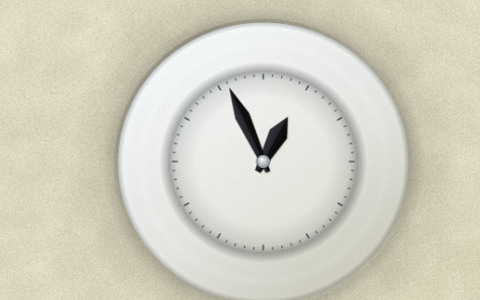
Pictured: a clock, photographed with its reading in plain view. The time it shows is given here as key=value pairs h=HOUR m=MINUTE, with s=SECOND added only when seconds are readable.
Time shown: h=12 m=56
